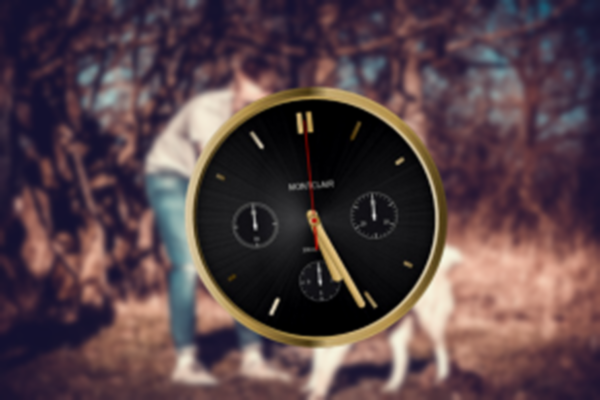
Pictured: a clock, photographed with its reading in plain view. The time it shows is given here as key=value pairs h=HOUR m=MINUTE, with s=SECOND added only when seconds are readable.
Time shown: h=5 m=26
